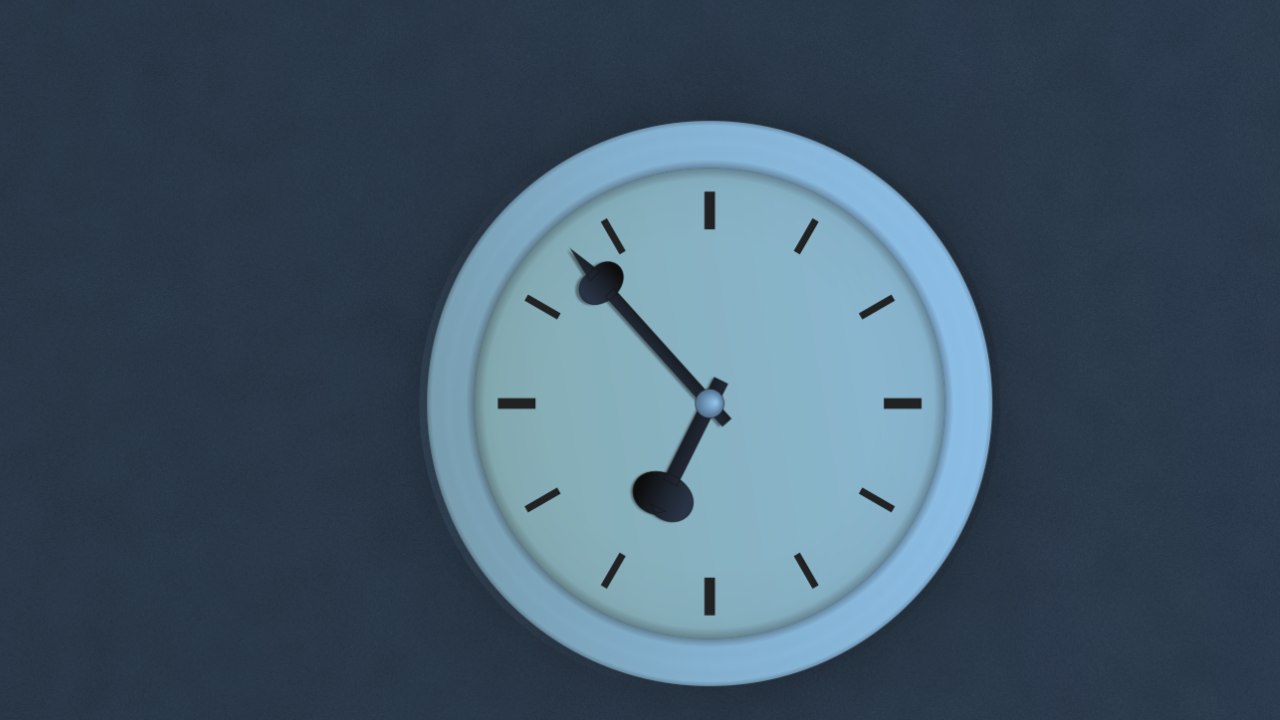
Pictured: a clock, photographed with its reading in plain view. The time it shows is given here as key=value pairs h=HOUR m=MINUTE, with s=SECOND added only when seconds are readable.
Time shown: h=6 m=53
